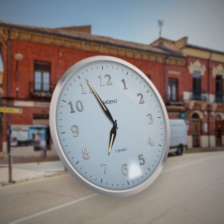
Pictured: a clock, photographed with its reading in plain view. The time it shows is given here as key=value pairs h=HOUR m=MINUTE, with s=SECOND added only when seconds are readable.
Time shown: h=6 m=56
